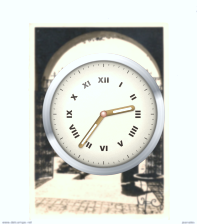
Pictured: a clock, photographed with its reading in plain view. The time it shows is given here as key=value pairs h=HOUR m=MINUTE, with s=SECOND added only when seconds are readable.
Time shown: h=2 m=36
